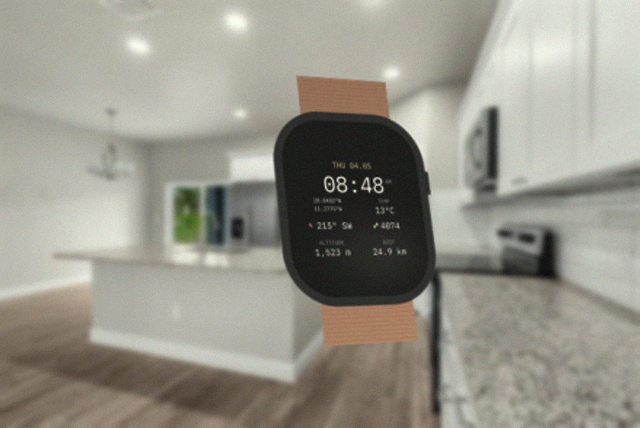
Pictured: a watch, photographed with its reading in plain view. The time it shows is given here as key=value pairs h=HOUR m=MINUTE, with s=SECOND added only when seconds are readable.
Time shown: h=8 m=48
